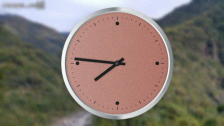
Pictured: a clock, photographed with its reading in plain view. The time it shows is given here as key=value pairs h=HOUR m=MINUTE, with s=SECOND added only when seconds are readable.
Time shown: h=7 m=46
